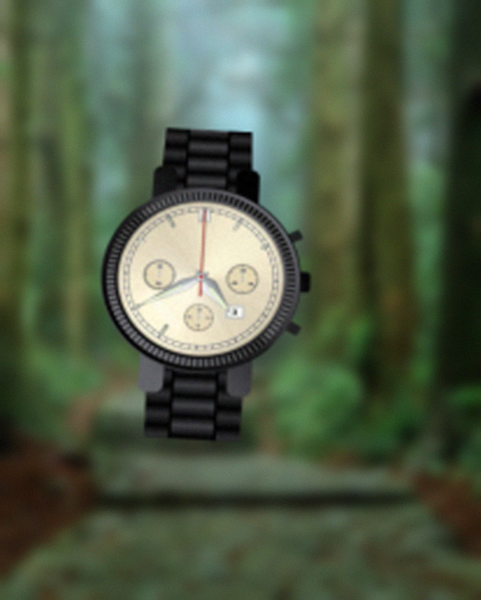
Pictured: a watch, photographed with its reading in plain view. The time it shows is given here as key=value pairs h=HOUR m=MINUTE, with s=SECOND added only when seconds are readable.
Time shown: h=4 m=40
